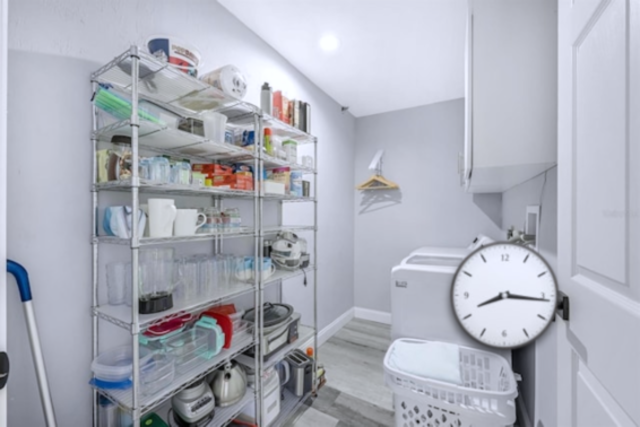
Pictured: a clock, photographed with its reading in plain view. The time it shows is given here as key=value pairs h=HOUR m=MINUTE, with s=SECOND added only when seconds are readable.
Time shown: h=8 m=16
